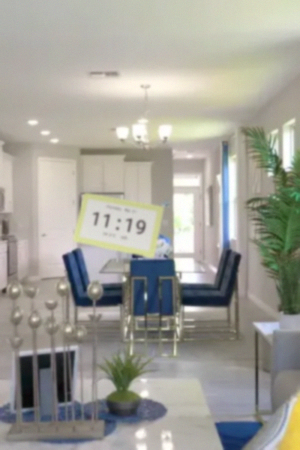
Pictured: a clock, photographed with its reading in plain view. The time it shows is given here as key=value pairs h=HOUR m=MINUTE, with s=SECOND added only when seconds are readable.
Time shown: h=11 m=19
